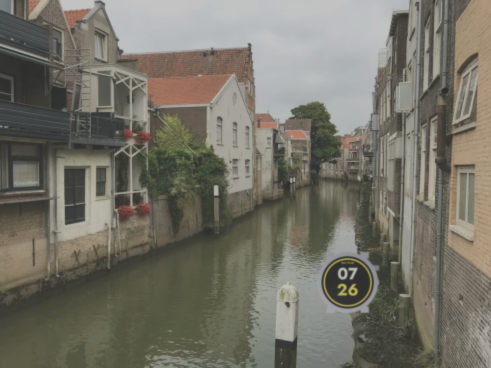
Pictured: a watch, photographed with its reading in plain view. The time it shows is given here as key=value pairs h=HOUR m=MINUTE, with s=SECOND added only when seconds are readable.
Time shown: h=7 m=26
